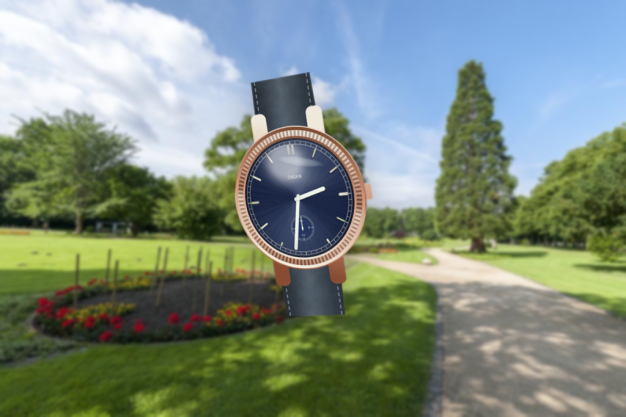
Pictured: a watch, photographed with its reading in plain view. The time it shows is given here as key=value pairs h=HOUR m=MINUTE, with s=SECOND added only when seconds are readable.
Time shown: h=2 m=32
